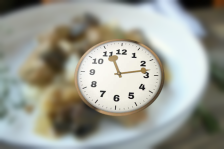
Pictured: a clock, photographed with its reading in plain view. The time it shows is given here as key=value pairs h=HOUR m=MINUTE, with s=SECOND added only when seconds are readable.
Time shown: h=11 m=13
